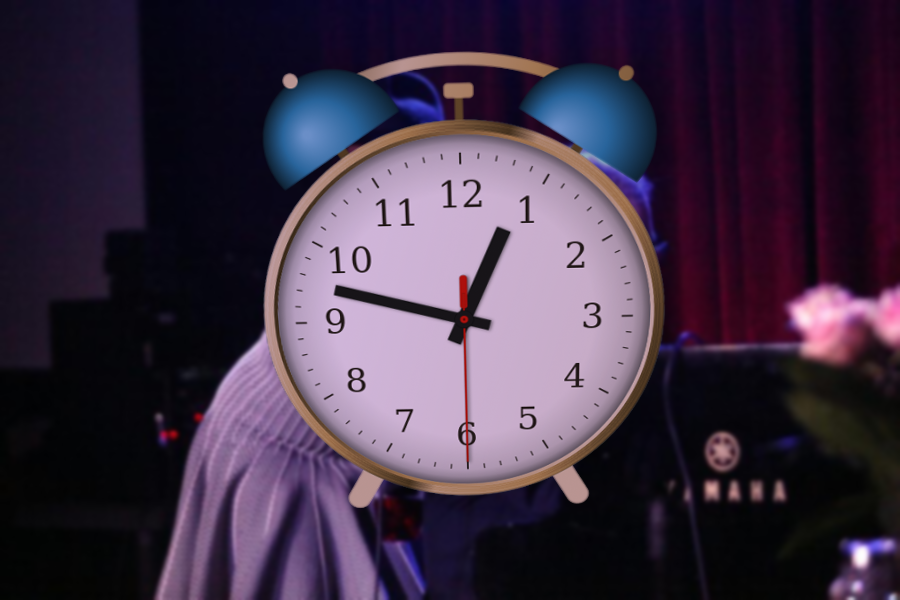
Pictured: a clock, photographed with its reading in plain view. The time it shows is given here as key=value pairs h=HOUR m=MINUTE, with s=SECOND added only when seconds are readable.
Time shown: h=12 m=47 s=30
